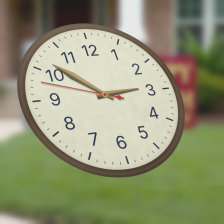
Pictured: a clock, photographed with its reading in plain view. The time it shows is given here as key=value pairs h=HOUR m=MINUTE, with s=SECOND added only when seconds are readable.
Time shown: h=2 m=51 s=48
